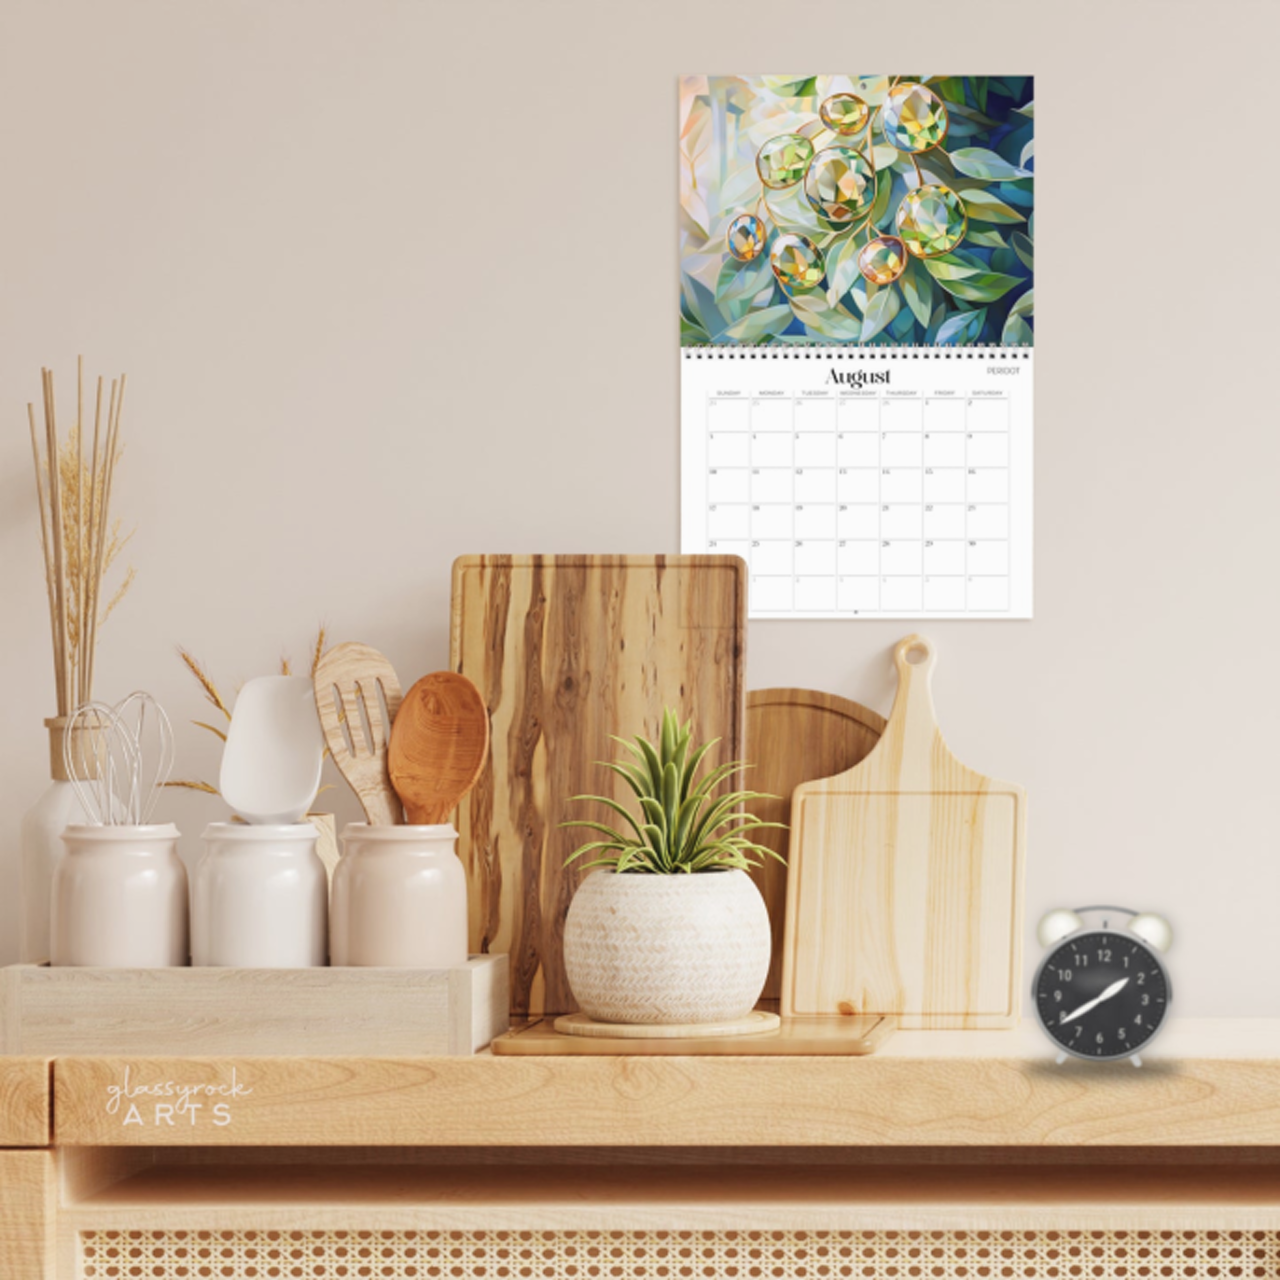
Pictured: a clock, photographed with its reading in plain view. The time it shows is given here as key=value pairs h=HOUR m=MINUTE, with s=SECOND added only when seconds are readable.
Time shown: h=1 m=39
